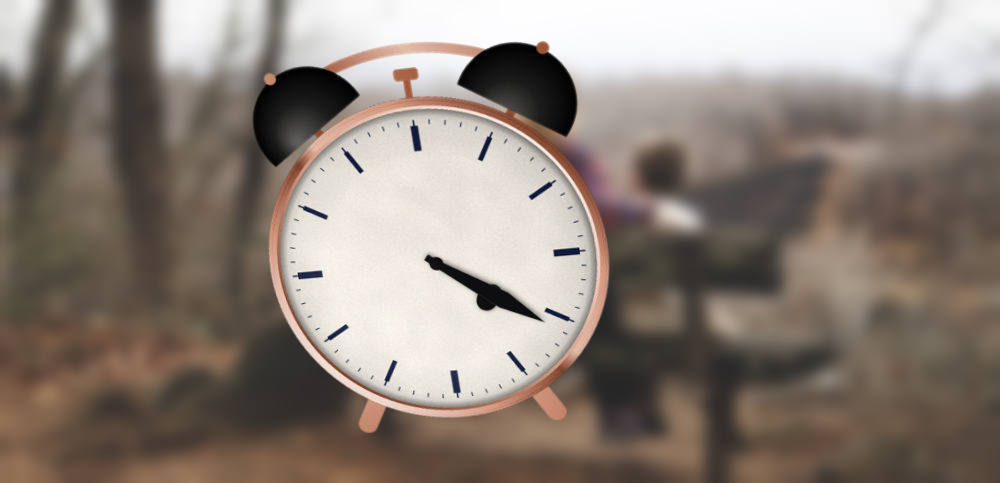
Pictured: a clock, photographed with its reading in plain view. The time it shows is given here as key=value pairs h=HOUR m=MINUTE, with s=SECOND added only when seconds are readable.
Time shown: h=4 m=21
